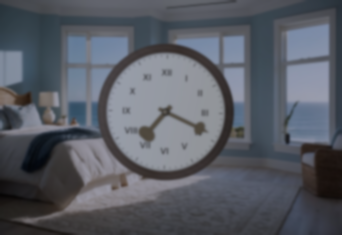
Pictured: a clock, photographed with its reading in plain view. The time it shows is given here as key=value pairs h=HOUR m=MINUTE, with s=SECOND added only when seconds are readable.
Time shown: h=7 m=19
